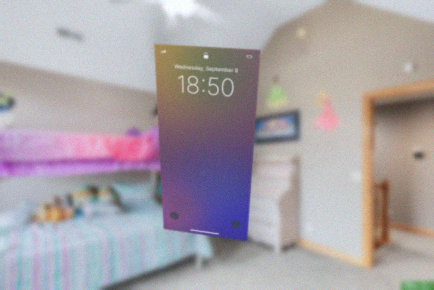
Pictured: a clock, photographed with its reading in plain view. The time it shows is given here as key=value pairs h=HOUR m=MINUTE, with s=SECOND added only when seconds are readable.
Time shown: h=18 m=50
